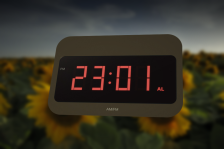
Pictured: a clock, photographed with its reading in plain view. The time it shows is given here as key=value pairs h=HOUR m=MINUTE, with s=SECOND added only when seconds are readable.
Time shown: h=23 m=1
